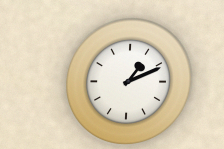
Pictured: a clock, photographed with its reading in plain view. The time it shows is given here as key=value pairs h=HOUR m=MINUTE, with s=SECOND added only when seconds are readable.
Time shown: h=1 m=11
